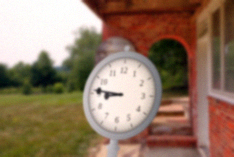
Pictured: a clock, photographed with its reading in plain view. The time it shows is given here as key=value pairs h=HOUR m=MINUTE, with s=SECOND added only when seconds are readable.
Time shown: h=8 m=46
